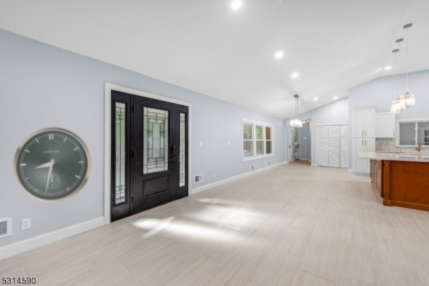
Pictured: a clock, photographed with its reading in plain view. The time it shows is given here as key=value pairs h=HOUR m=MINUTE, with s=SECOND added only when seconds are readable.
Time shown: h=8 m=32
